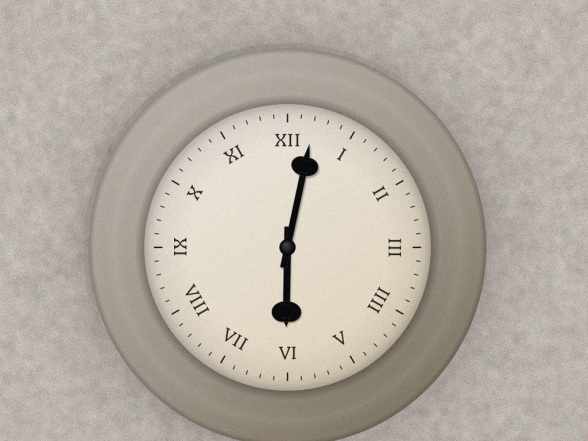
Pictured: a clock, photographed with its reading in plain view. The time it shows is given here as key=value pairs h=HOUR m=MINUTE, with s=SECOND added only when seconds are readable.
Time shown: h=6 m=2
